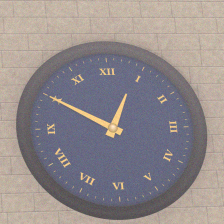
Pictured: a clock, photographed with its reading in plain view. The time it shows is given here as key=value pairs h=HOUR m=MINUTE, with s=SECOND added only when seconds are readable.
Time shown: h=12 m=50
